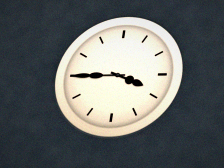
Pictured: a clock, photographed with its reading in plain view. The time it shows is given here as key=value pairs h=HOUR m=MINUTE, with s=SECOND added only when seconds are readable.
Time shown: h=3 m=45
